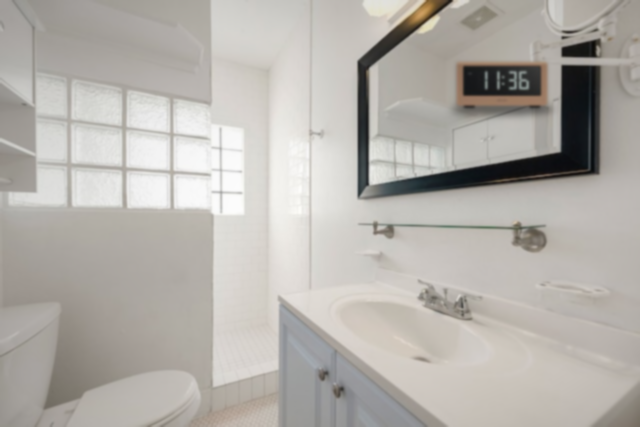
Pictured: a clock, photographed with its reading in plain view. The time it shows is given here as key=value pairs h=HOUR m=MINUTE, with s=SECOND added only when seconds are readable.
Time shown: h=11 m=36
